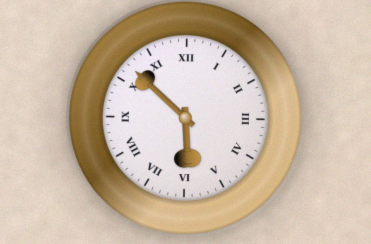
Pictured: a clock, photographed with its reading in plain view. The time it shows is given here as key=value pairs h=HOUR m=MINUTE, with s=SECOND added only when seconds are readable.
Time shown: h=5 m=52
